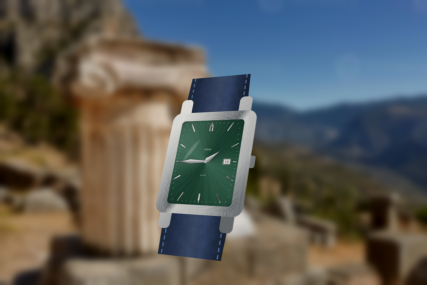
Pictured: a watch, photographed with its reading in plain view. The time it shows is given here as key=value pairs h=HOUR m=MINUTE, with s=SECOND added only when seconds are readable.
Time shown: h=1 m=45
